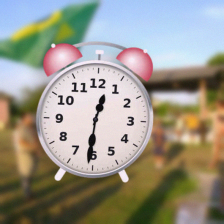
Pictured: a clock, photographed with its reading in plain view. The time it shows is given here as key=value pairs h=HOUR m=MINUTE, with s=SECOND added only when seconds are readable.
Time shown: h=12 m=31
